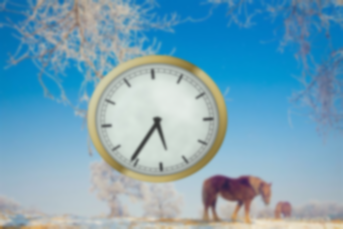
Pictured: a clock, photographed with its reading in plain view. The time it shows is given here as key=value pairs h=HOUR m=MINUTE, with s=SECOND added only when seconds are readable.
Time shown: h=5 m=36
